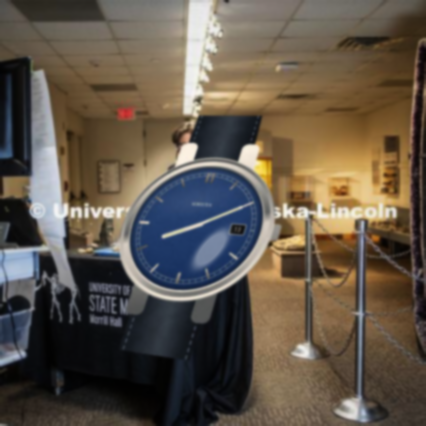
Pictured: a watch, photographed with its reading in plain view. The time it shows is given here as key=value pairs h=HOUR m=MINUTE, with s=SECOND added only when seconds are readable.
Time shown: h=8 m=10
